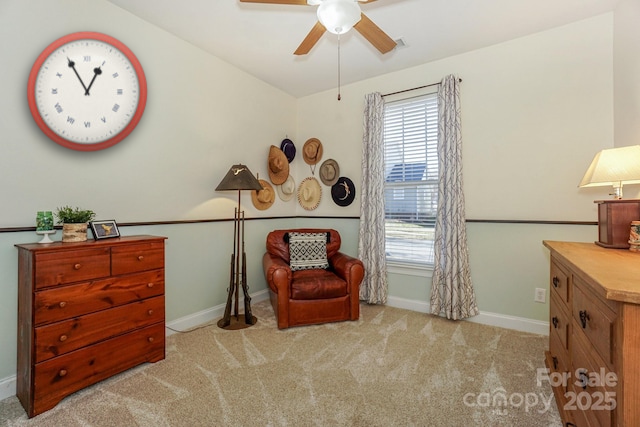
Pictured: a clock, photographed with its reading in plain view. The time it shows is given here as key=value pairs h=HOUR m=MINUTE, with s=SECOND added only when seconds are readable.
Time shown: h=12 m=55
